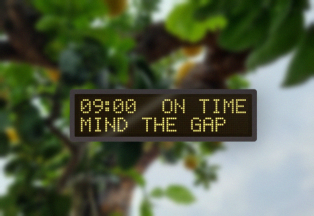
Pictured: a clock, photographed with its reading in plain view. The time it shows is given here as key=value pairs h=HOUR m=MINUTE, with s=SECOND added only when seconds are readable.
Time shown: h=9 m=0
